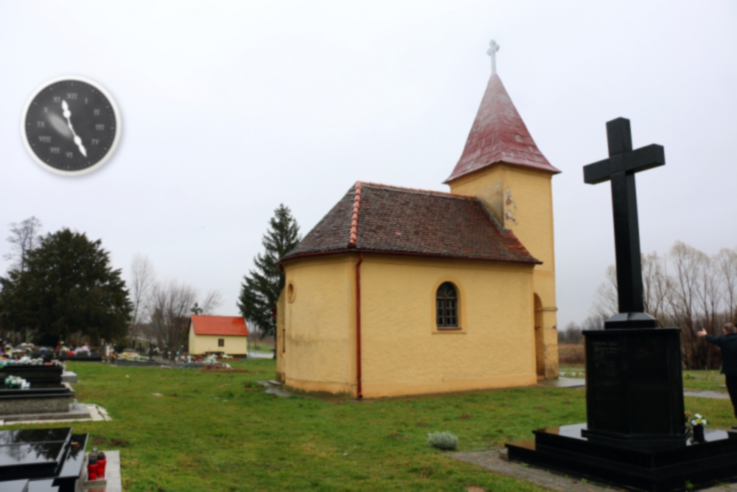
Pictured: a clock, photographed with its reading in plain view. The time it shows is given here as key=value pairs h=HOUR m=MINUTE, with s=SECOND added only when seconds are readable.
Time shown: h=11 m=25
